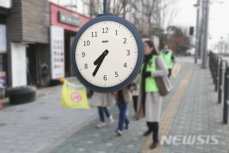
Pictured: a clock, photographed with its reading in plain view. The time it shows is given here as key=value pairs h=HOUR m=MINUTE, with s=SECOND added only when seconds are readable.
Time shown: h=7 m=35
